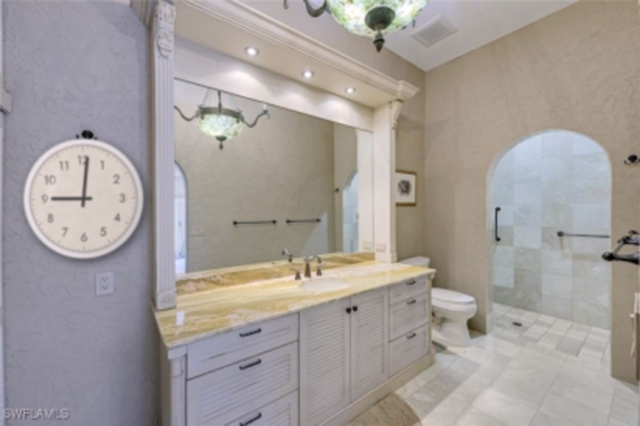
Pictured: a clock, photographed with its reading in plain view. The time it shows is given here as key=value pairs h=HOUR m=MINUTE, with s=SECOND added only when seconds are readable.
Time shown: h=9 m=1
